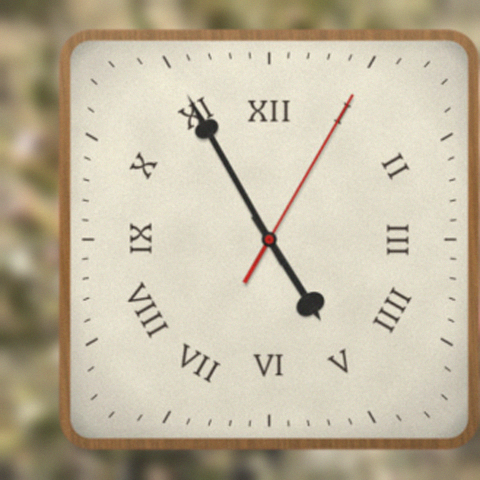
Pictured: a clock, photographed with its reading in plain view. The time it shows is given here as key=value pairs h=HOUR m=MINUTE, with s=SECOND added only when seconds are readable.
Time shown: h=4 m=55 s=5
